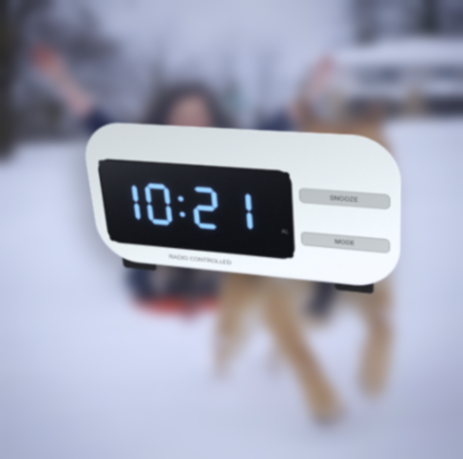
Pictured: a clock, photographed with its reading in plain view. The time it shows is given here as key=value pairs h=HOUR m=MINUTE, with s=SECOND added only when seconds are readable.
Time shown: h=10 m=21
